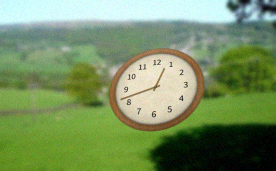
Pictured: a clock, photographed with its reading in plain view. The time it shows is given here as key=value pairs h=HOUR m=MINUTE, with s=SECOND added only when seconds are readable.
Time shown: h=12 m=42
